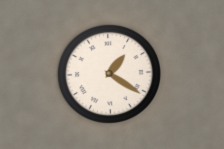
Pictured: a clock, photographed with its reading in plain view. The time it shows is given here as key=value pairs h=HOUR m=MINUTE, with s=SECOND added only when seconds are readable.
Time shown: h=1 m=21
